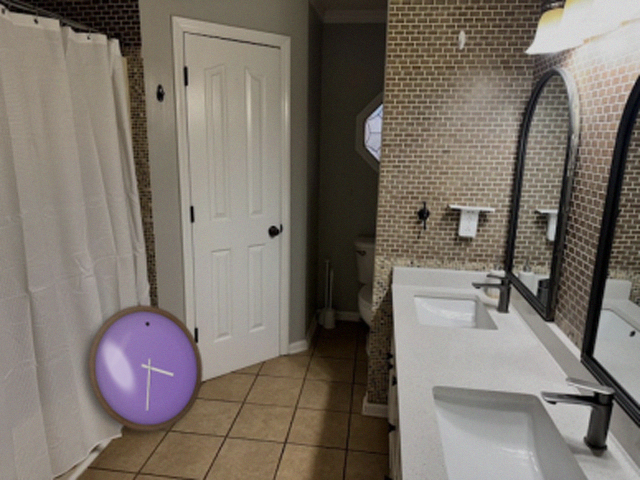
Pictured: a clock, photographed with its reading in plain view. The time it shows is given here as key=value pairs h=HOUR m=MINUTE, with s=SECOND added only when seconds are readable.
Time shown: h=3 m=31
